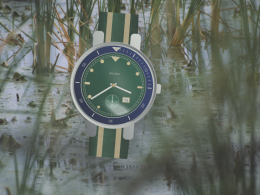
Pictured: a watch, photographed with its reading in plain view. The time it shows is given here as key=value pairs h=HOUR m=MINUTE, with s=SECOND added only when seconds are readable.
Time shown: h=3 m=39
